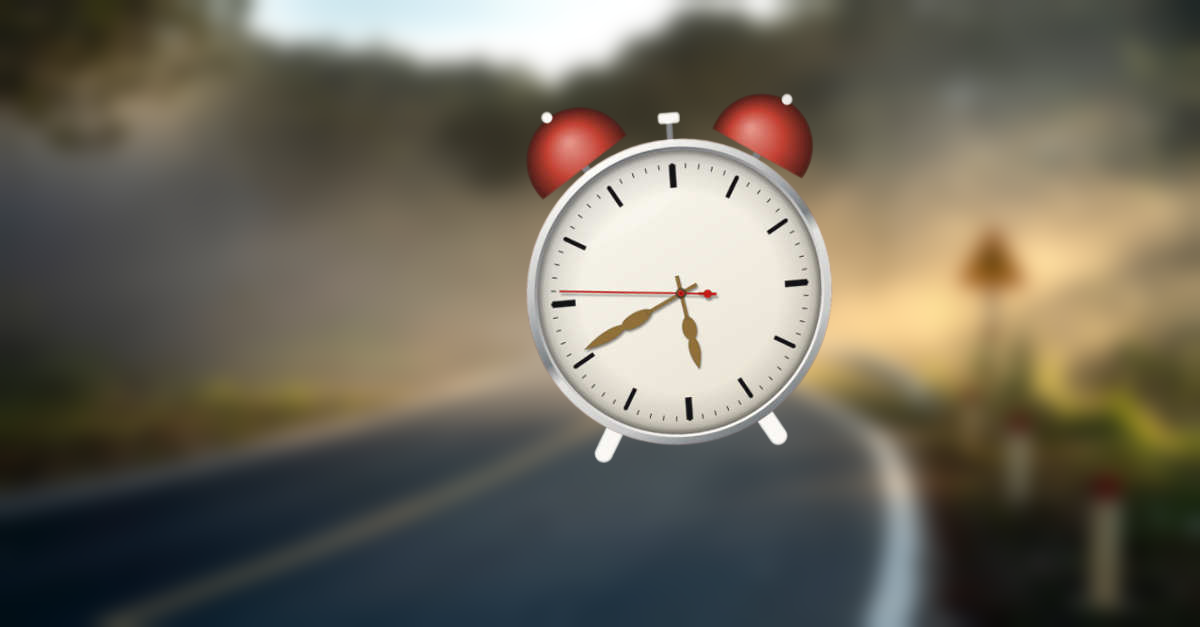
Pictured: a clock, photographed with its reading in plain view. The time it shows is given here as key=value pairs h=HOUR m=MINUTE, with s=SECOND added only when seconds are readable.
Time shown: h=5 m=40 s=46
